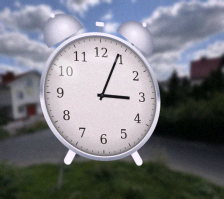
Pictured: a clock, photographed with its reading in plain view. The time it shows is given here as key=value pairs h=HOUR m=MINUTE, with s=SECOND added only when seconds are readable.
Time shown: h=3 m=4
